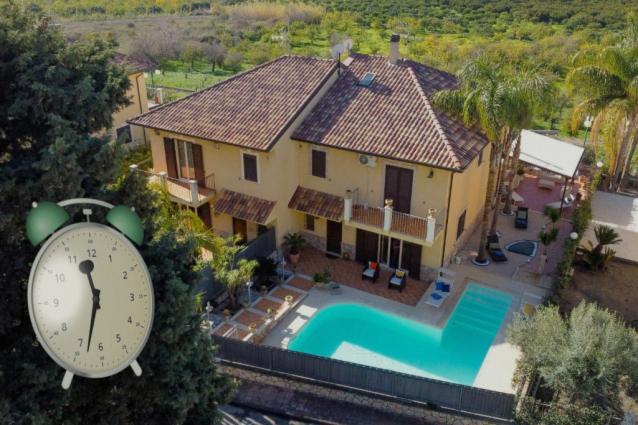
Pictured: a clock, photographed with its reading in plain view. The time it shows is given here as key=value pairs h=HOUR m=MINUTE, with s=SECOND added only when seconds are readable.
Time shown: h=11 m=33
